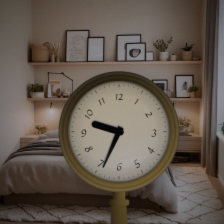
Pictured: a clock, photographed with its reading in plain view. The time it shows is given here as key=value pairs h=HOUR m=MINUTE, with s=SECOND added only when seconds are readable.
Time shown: h=9 m=34
